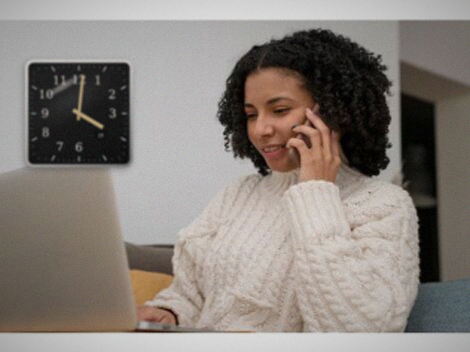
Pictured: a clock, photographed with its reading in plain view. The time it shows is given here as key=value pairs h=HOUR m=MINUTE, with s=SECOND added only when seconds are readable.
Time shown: h=4 m=1
